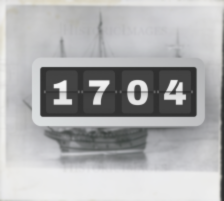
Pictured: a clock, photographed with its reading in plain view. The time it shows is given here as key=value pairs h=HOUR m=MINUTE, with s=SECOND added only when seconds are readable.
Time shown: h=17 m=4
